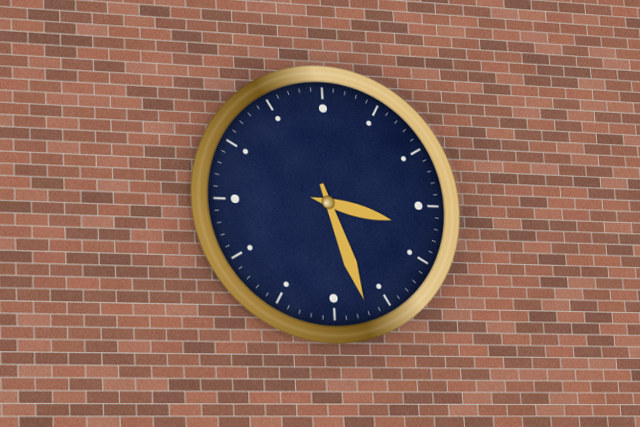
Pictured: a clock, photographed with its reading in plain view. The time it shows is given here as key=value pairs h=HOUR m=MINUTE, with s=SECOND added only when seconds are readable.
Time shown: h=3 m=27
